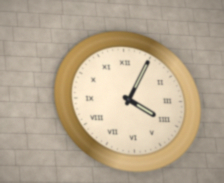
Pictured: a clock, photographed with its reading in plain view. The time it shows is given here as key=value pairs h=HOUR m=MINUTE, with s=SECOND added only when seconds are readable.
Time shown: h=4 m=5
